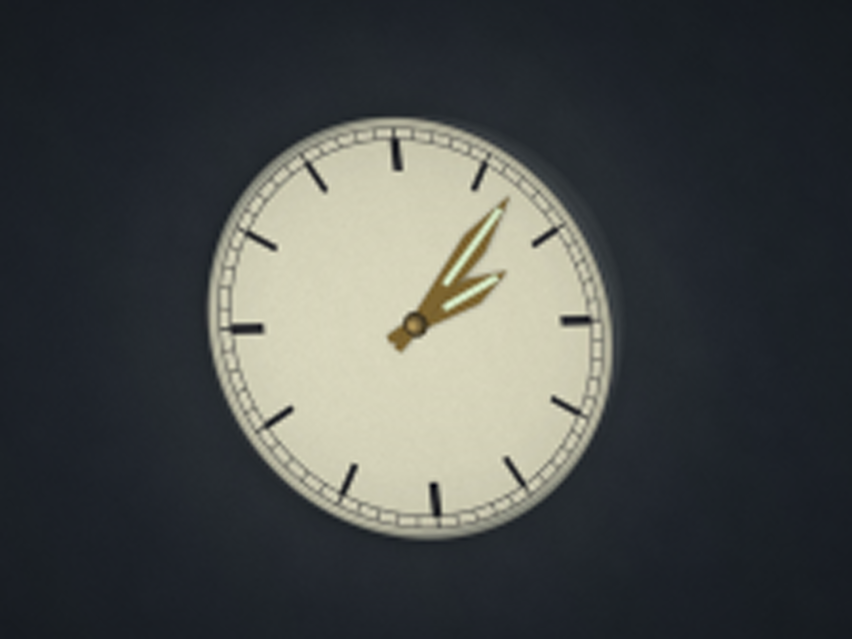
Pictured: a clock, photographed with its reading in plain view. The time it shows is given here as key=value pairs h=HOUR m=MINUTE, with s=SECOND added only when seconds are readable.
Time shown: h=2 m=7
